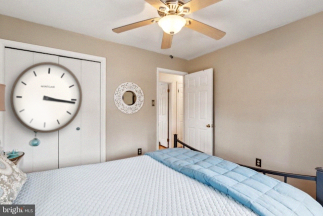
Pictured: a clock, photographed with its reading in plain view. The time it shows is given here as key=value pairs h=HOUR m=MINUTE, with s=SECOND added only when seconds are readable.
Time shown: h=3 m=16
